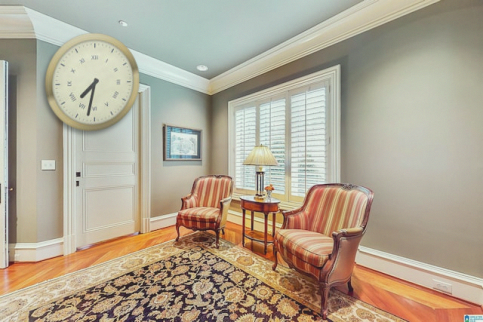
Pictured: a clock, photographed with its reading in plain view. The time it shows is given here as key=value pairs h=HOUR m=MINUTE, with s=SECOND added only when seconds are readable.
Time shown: h=7 m=32
